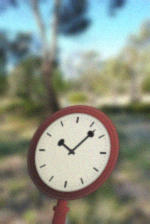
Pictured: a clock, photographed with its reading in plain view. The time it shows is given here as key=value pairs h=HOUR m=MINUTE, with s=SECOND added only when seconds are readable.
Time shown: h=10 m=7
